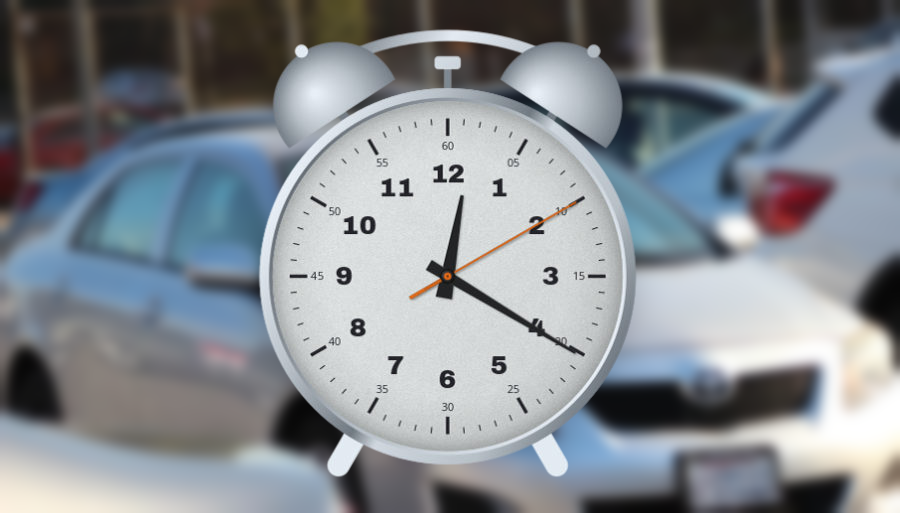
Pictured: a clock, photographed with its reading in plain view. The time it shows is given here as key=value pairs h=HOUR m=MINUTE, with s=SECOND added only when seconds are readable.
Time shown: h=12 m=20 s=10
